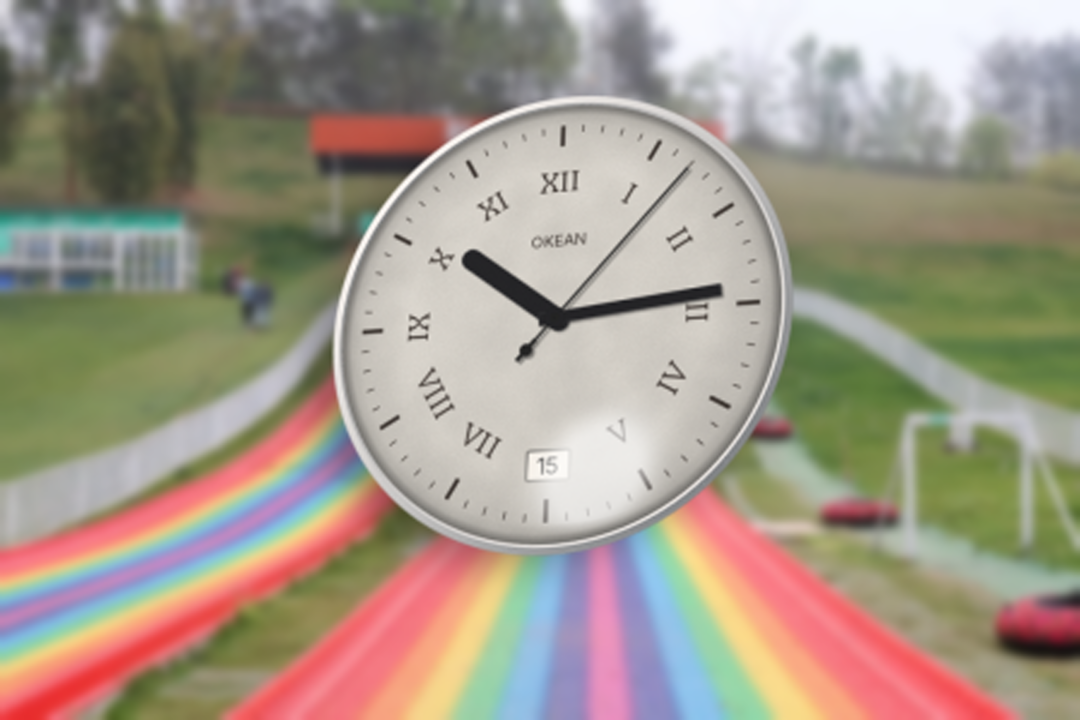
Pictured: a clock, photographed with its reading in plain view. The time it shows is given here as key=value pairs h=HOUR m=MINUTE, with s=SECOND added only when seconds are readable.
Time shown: h=10 m=14 s=7
